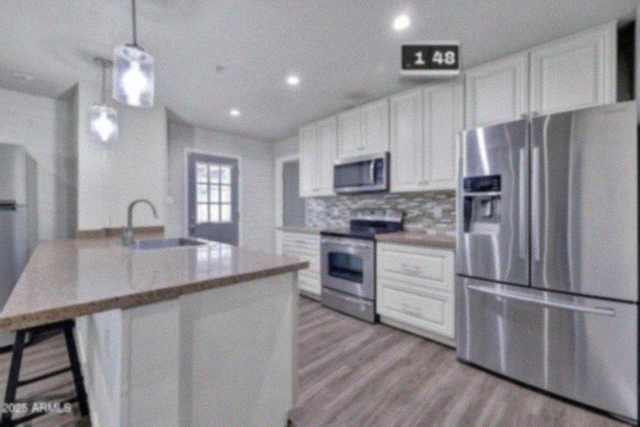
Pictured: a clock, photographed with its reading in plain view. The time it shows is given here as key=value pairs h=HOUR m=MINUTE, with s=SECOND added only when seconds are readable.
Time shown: h=1 m=48
